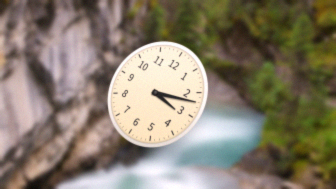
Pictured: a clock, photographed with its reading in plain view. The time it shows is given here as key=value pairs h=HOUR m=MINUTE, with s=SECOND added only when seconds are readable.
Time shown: h=3 m=12
